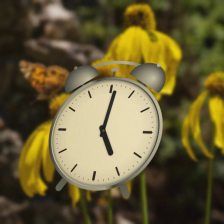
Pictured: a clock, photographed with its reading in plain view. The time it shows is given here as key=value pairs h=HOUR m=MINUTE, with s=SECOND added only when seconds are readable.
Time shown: h=5 m=1
